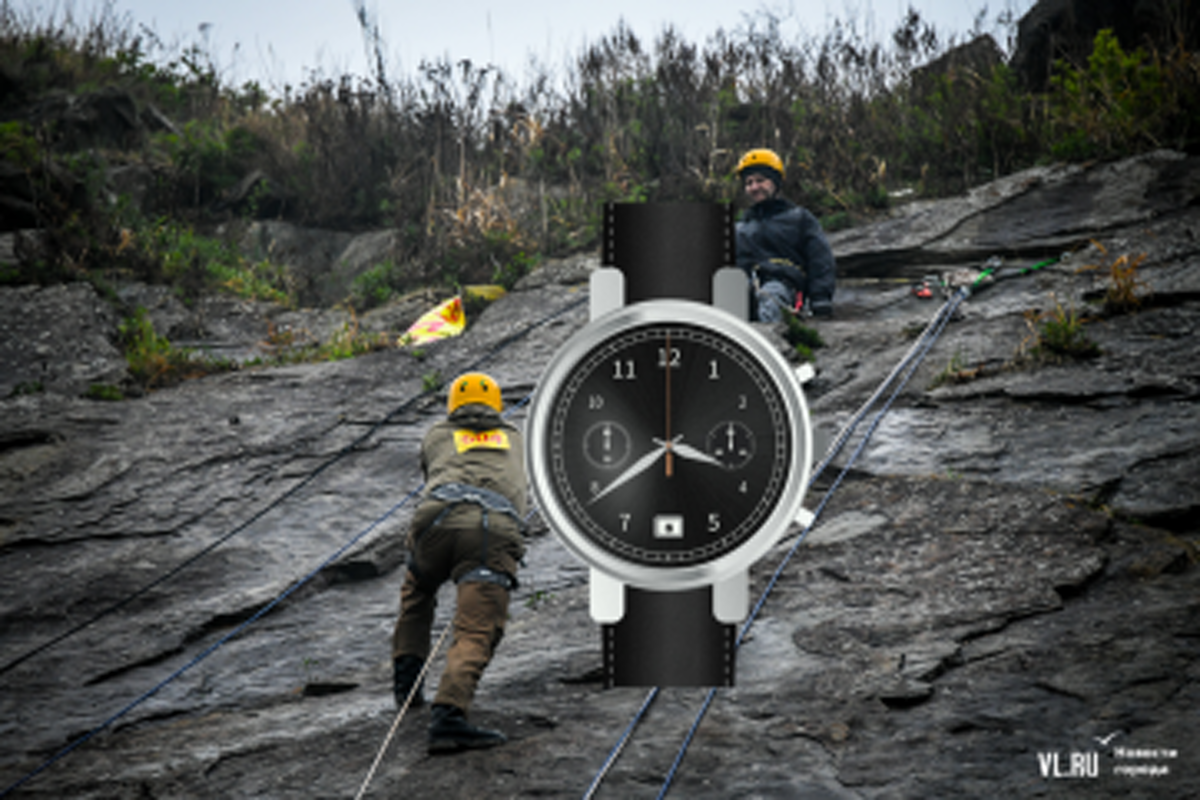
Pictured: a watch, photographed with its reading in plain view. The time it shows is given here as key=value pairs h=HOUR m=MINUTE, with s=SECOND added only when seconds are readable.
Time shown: h=3 m=39
